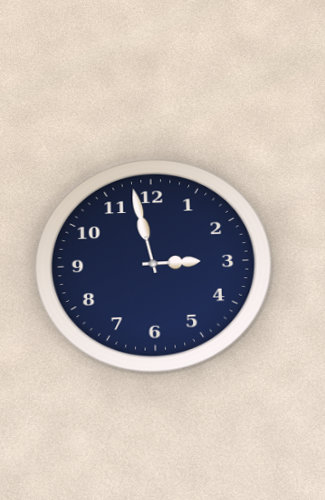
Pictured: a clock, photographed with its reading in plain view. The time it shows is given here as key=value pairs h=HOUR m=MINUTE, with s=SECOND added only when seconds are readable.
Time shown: h=2 m=58
